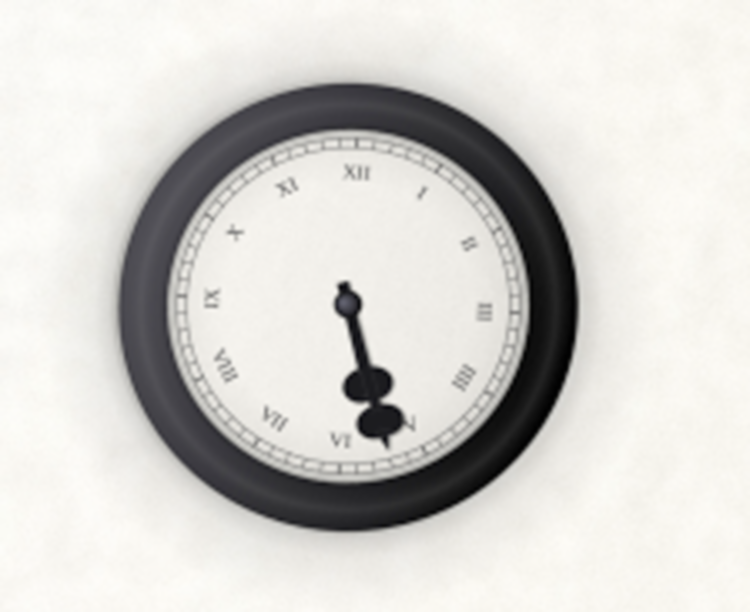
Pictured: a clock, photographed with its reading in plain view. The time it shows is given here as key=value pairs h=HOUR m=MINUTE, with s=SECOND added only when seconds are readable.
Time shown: h=5 m=27
